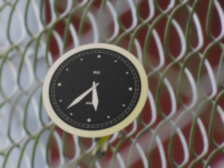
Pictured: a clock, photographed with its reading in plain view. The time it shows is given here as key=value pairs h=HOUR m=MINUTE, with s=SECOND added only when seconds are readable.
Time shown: h=5 m=37
